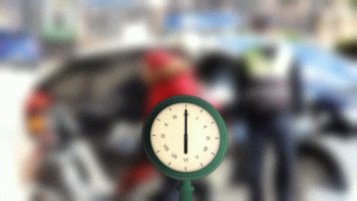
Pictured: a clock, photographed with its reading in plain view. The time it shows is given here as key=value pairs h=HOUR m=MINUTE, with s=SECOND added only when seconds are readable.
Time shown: h=6 m=0
